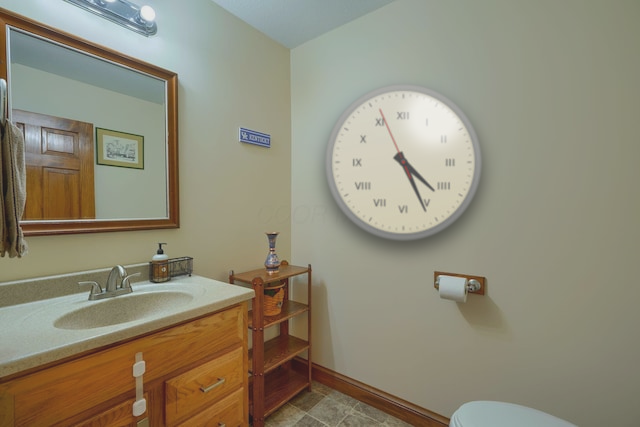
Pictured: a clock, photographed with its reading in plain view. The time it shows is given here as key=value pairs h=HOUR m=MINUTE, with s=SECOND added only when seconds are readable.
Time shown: h=4 m=25 s=56
